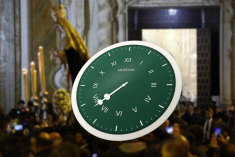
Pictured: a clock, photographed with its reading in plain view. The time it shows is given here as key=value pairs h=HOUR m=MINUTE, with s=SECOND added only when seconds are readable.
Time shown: h=7 m=38
